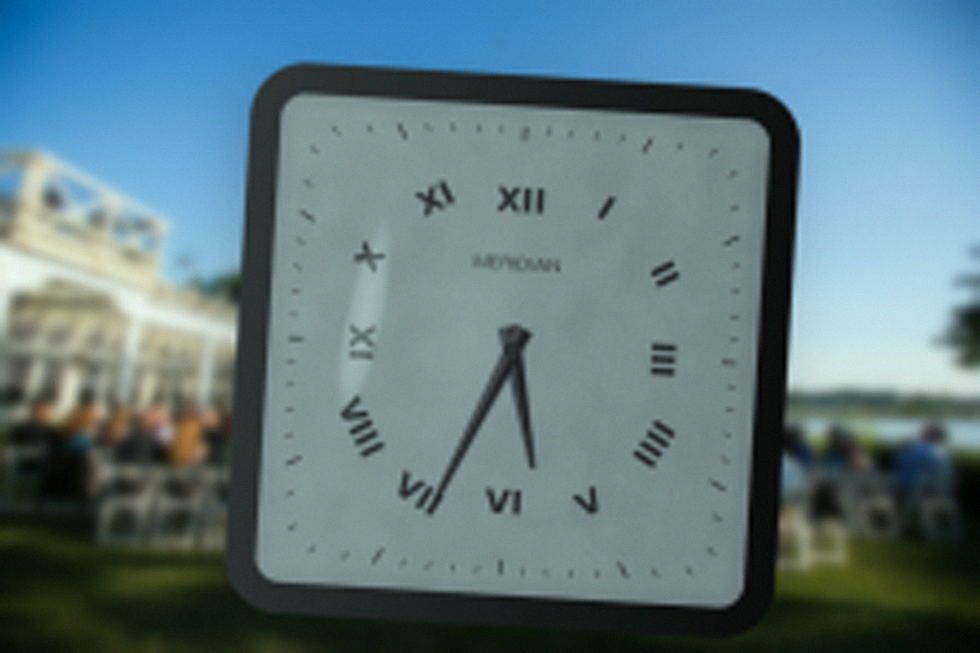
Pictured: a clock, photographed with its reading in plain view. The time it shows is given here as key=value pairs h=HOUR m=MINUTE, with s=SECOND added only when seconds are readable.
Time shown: h=5 m=34
